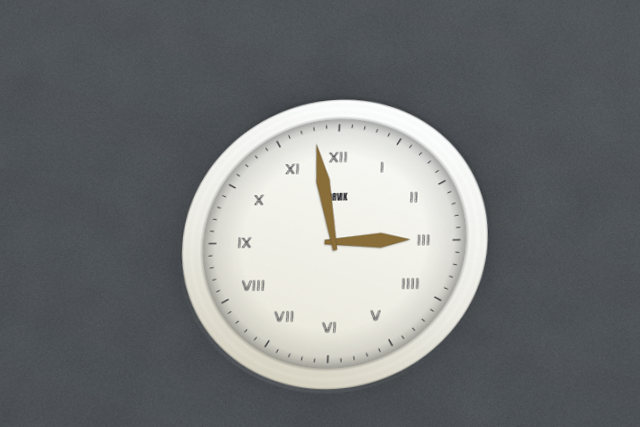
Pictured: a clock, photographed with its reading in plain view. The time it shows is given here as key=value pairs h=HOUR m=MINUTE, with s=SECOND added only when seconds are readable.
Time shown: h=2 m=58
